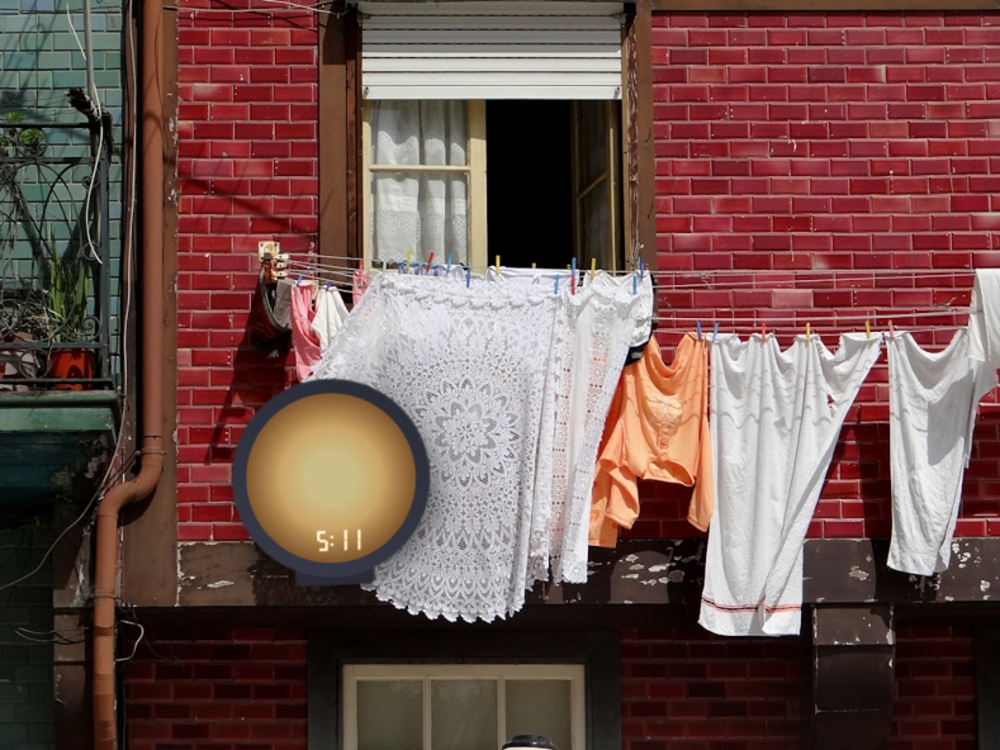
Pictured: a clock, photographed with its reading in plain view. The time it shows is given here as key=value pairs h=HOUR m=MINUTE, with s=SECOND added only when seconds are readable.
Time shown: h=5 m=11
